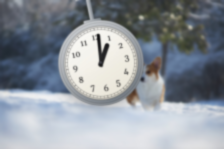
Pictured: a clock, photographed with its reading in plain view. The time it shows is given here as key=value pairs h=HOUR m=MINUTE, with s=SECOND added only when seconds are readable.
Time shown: h=1 m=1
